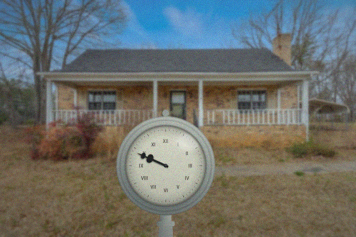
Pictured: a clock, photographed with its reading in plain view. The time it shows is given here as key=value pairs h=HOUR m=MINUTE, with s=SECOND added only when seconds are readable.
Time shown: h=9 m=49
